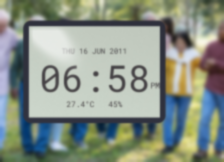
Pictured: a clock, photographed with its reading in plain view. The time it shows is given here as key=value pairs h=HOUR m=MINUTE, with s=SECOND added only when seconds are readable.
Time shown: h=6 m=58
